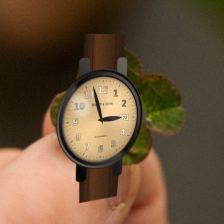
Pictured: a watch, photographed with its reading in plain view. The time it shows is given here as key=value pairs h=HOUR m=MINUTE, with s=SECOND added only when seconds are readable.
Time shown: h=2 m=57
